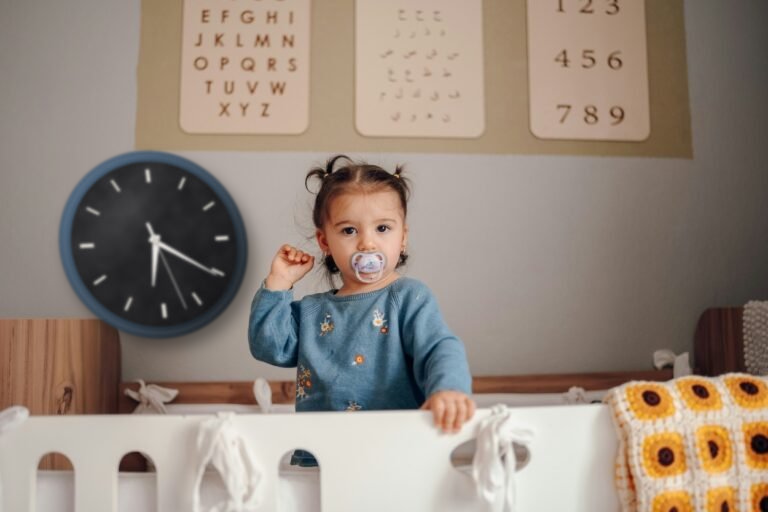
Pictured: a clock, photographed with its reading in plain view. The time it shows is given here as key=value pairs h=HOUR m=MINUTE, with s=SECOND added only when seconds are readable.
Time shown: h=6 m=20 s=27
